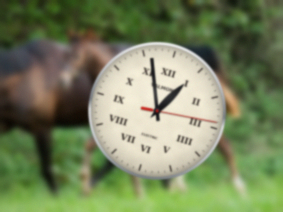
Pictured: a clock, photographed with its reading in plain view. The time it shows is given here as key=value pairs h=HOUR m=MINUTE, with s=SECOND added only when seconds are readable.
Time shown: h=12 m=56 s=14
